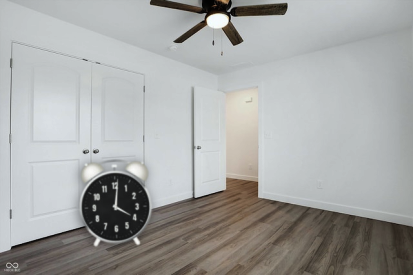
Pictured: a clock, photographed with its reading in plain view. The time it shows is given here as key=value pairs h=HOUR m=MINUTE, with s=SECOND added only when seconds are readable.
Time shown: h=4 m=1
